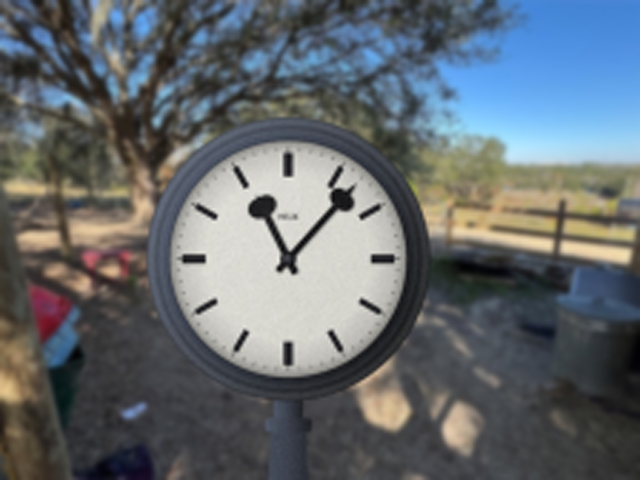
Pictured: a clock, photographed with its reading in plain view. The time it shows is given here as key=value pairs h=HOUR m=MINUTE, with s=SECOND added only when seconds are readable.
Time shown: h=11 m=7
